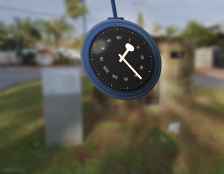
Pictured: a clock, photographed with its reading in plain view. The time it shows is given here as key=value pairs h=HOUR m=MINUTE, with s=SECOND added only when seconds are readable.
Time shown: h=1 m=24
